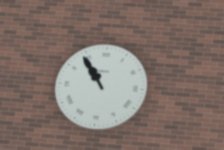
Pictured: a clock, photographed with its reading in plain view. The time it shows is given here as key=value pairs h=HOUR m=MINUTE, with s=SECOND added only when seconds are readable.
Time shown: h=10 m=54
